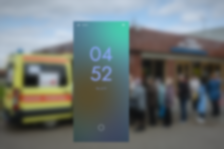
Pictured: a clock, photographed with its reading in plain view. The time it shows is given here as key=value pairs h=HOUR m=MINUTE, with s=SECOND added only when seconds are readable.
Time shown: h=4 m=52
